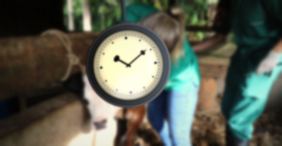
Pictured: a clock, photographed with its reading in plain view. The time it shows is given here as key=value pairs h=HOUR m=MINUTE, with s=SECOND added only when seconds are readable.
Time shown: h=10 m=9
